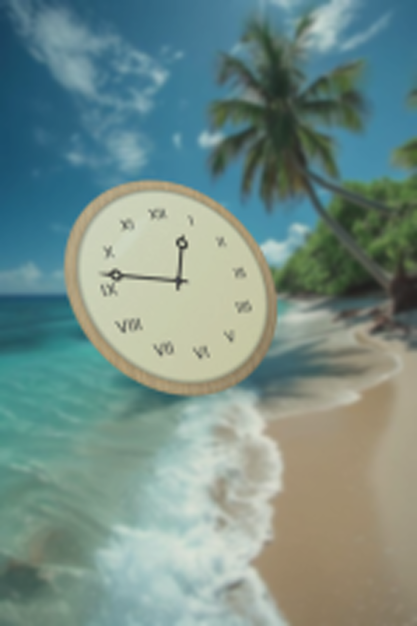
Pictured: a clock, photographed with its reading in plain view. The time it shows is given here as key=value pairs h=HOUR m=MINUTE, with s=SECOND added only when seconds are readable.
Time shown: h=12 m=47
